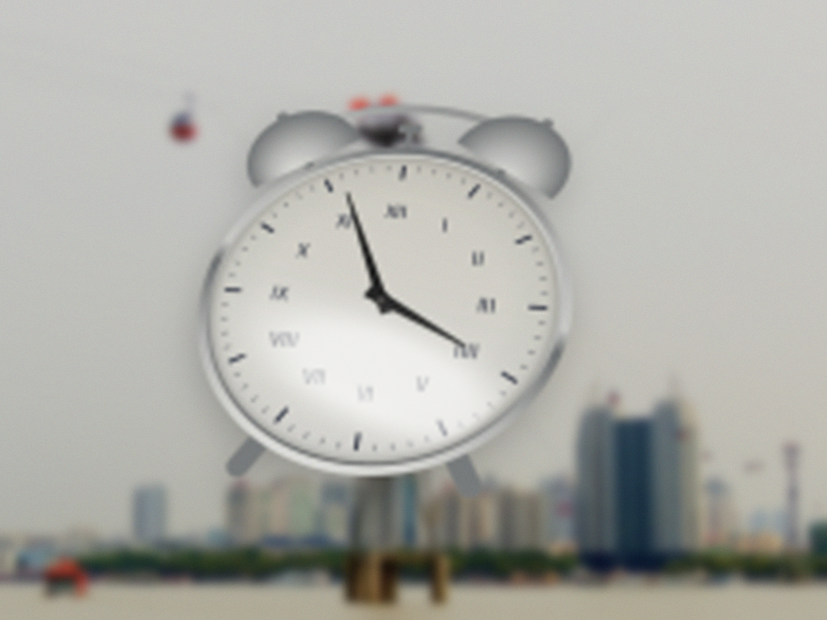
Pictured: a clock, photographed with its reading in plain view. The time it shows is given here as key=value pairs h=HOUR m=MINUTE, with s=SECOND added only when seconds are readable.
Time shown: h=3 m=56
